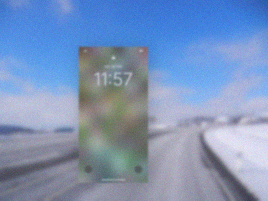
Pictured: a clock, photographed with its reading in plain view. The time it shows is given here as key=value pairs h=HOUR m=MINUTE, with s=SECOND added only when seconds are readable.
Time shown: h=11 m=57
